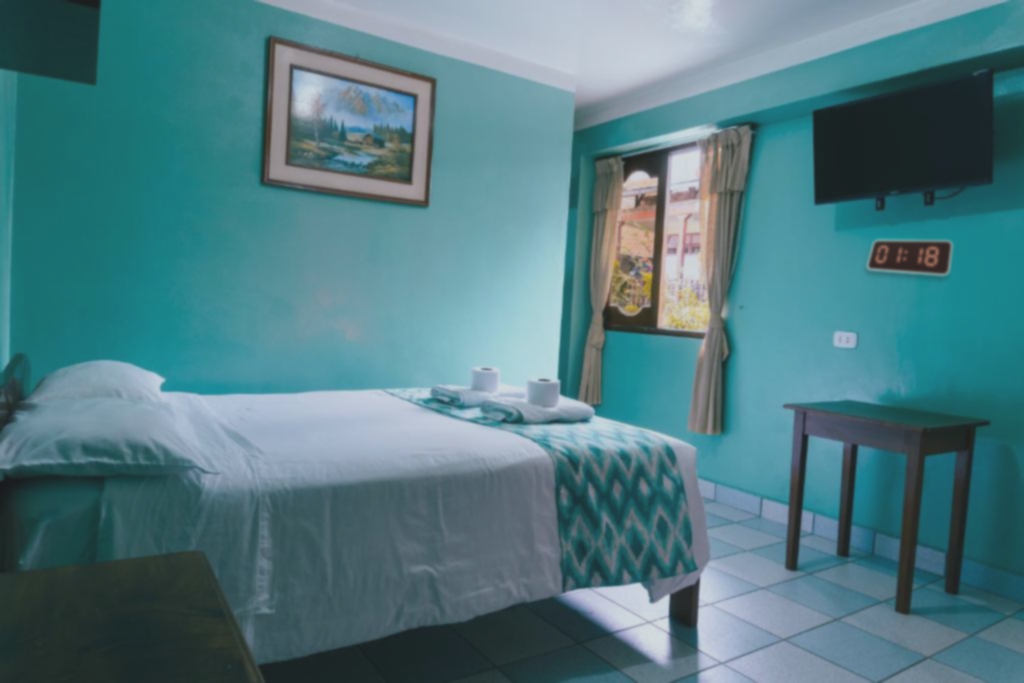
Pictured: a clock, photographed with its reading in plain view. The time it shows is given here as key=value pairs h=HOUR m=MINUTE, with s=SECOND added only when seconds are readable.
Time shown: h=1 m=18
